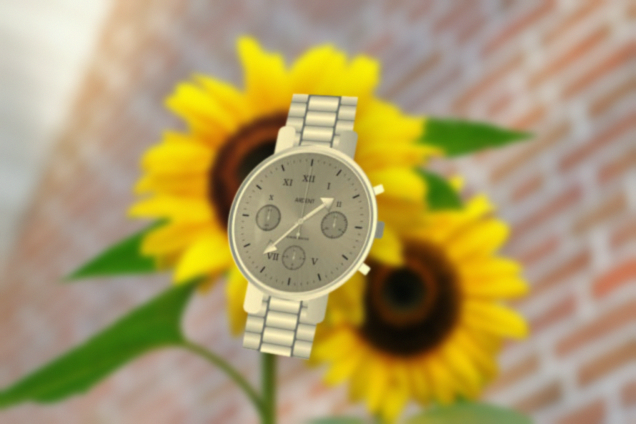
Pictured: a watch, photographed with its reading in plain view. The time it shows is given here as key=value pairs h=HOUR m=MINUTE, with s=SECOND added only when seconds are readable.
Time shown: h=1 m=37
